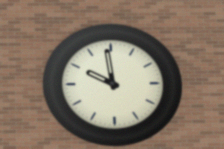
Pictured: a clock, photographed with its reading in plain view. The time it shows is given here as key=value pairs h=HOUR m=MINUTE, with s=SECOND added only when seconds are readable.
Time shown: h=9 m=59
